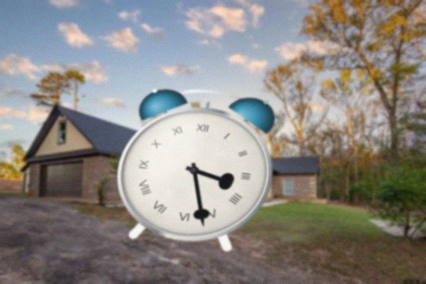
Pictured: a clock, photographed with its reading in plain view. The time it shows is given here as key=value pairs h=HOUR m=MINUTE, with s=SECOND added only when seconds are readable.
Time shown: h=3 m=27
